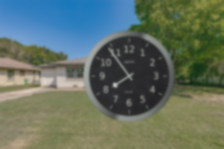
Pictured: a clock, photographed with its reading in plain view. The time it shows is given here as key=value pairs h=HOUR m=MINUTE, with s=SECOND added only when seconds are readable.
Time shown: h=7 m=54
